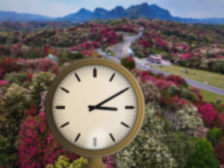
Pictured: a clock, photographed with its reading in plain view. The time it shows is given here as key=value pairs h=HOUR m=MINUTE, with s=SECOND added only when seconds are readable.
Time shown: h=3 m=10
